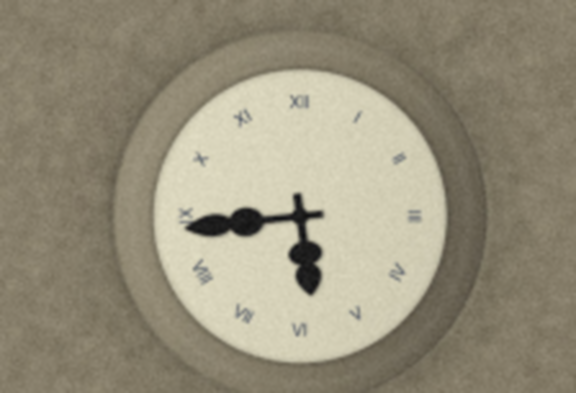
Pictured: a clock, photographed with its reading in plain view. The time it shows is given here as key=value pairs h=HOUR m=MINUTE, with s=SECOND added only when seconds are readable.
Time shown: h=5 m=44
